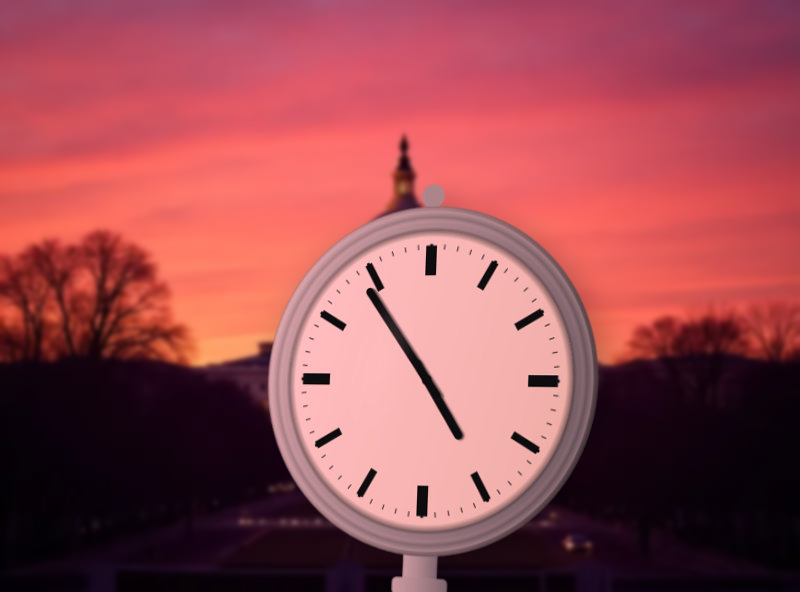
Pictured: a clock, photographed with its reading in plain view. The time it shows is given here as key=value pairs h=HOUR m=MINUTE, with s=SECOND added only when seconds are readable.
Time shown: h=4 m=54
